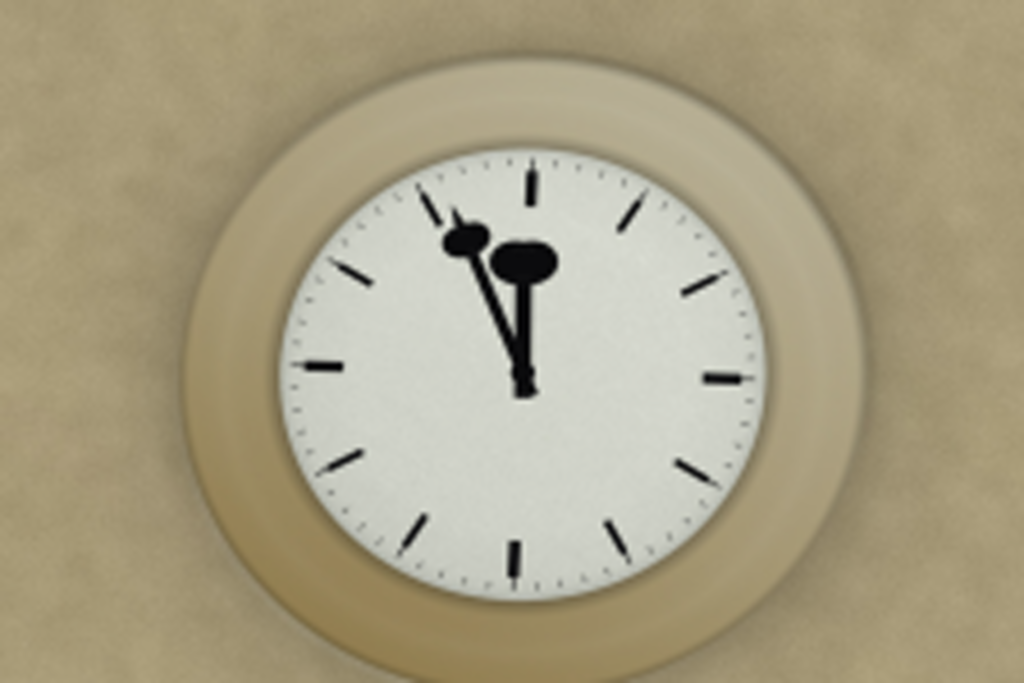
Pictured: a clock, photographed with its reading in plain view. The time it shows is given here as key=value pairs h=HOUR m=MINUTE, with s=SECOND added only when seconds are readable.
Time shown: h=11 m=56
